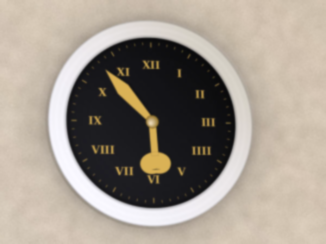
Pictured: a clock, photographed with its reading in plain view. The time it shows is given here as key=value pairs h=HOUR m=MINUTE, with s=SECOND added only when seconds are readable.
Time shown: h=5 m=53
